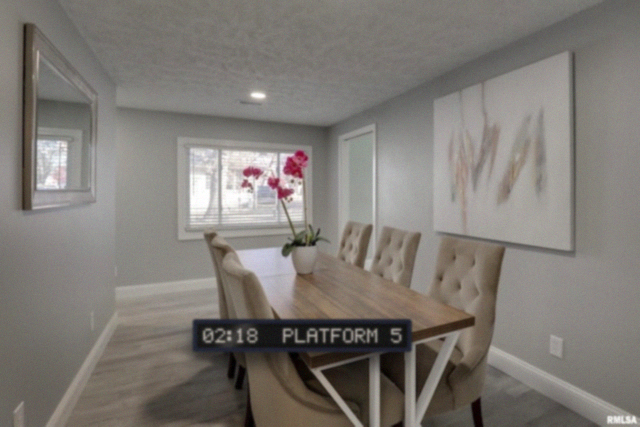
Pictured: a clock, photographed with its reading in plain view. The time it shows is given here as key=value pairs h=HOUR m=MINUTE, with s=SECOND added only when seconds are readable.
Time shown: h=2 m=18
